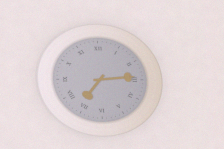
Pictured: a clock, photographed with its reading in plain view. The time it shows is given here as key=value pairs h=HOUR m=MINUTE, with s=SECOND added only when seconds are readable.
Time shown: h=7 m=14
